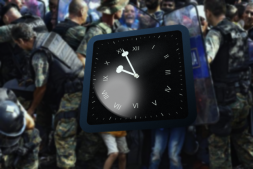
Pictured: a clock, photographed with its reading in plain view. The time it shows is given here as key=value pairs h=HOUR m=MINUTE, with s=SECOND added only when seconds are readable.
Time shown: h=9 m=56
